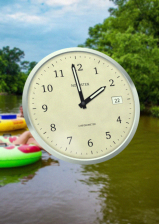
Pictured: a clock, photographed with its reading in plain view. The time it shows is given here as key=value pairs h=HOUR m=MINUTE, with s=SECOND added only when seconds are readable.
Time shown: h=1 m=59
